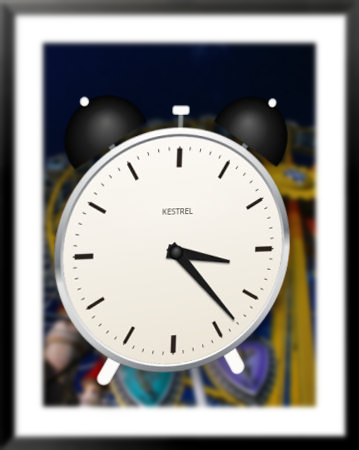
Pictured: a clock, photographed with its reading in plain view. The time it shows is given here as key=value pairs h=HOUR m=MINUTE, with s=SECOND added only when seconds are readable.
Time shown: h=3 m=23
